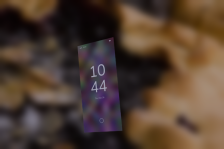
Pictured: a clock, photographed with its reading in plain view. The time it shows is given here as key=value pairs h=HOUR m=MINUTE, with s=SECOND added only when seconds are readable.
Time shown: h=10 m=44
